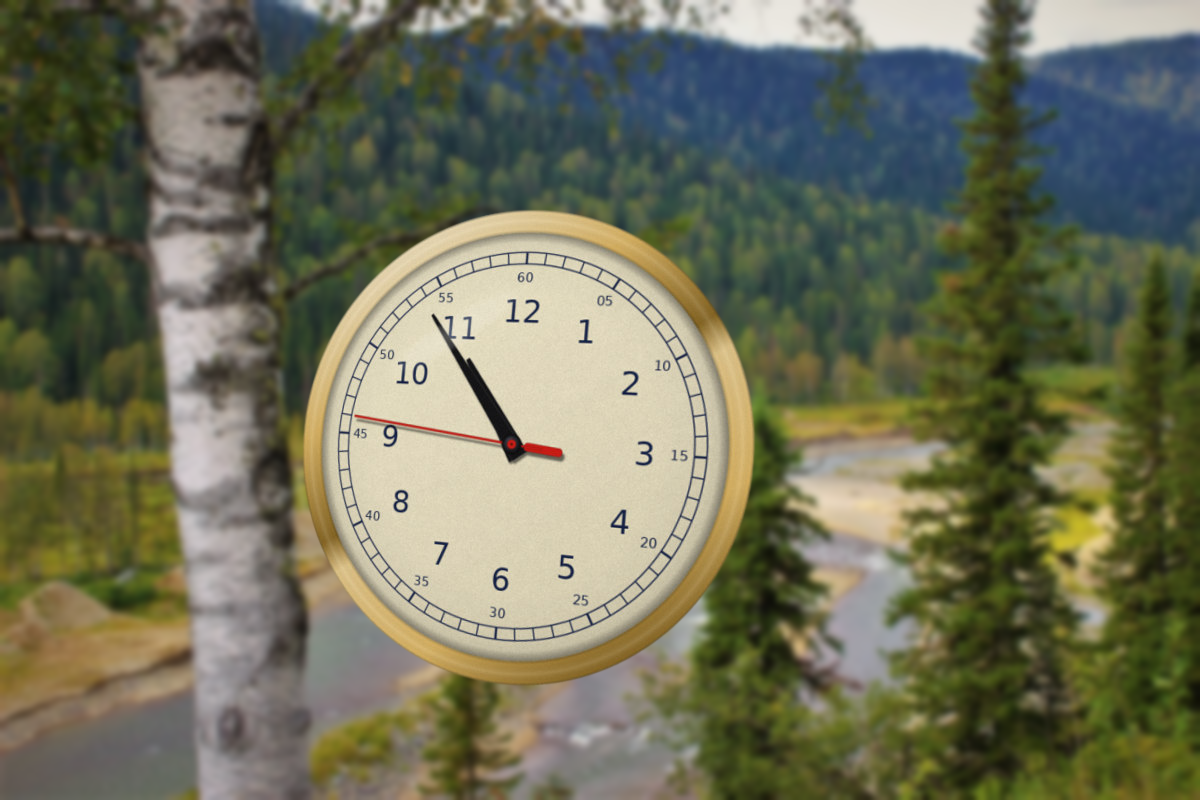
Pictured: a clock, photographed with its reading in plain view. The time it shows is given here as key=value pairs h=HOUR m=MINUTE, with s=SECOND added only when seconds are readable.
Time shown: h=10 m=53 s=46
